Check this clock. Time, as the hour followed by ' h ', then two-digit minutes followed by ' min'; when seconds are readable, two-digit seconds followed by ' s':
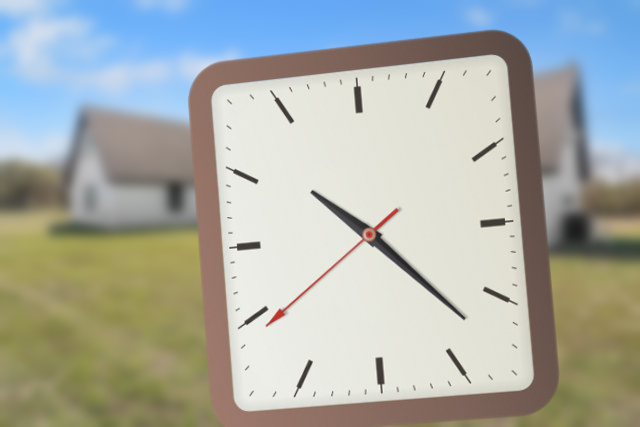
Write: 10 h 22 min 39 s
